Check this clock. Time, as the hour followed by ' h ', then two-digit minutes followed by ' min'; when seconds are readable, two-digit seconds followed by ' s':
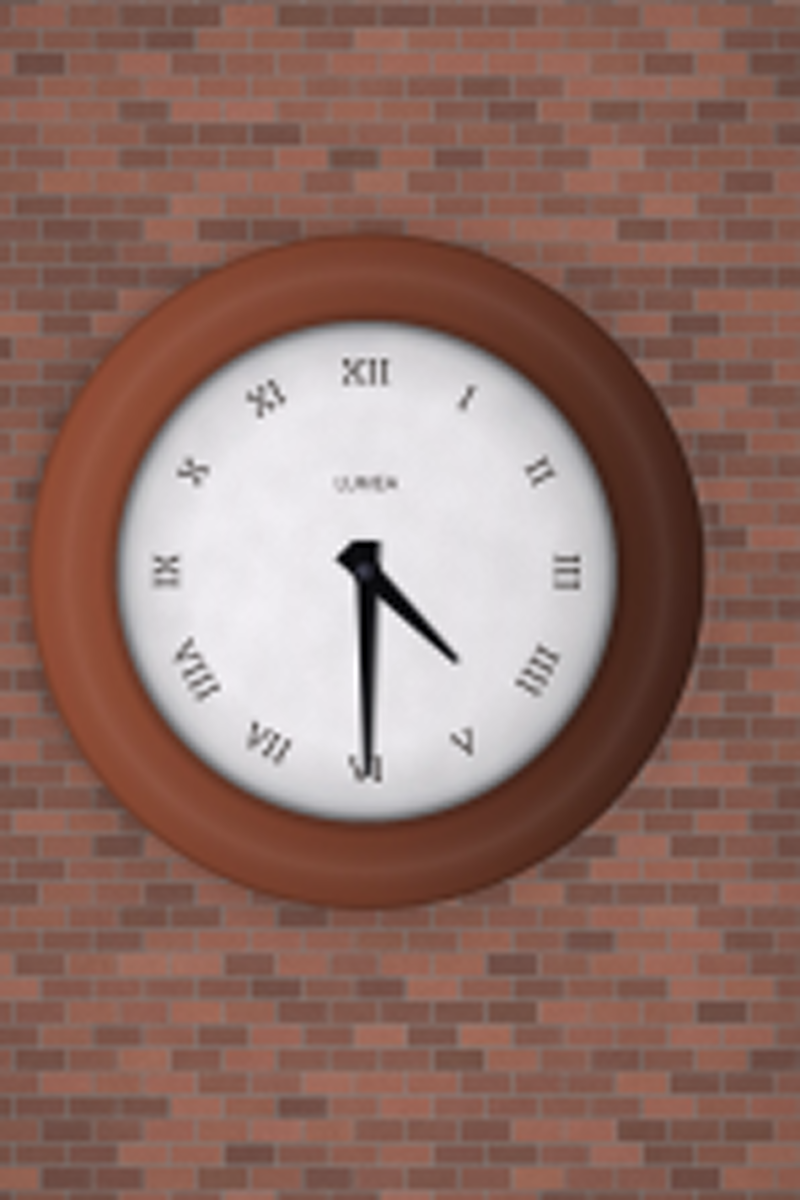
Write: 4 h 30 min
